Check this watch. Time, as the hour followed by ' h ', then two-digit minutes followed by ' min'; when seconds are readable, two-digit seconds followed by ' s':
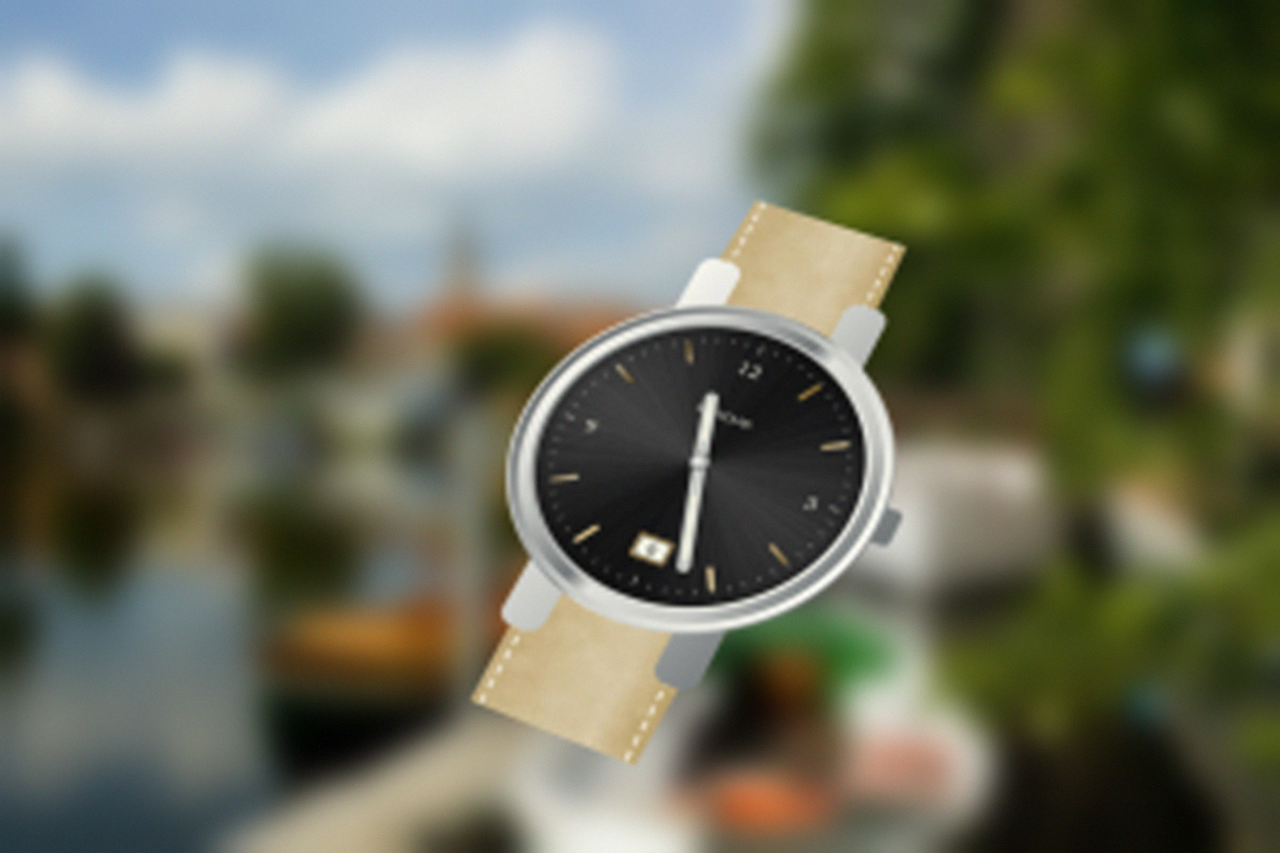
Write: 11 h 27 min
